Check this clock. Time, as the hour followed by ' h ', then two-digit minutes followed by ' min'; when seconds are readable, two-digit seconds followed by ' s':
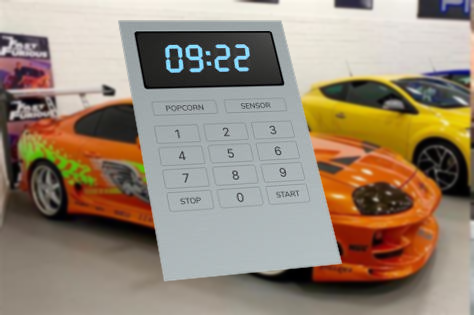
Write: 9 h 22 min
